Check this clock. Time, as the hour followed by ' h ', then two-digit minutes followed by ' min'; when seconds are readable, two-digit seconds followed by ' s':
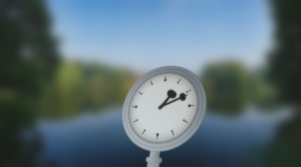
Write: 1 h 11 min
